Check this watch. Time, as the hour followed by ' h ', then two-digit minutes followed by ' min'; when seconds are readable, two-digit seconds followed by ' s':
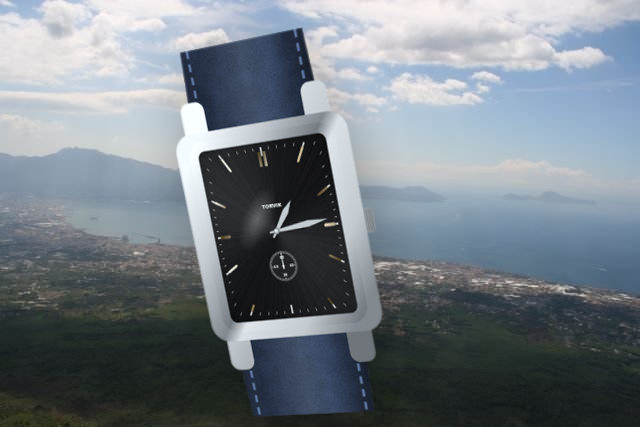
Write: 1 h 14 min
